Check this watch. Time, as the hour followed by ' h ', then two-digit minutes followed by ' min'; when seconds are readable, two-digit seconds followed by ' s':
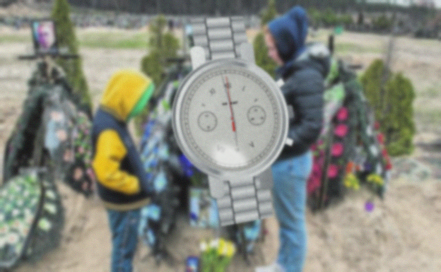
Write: 5 h 59 min
